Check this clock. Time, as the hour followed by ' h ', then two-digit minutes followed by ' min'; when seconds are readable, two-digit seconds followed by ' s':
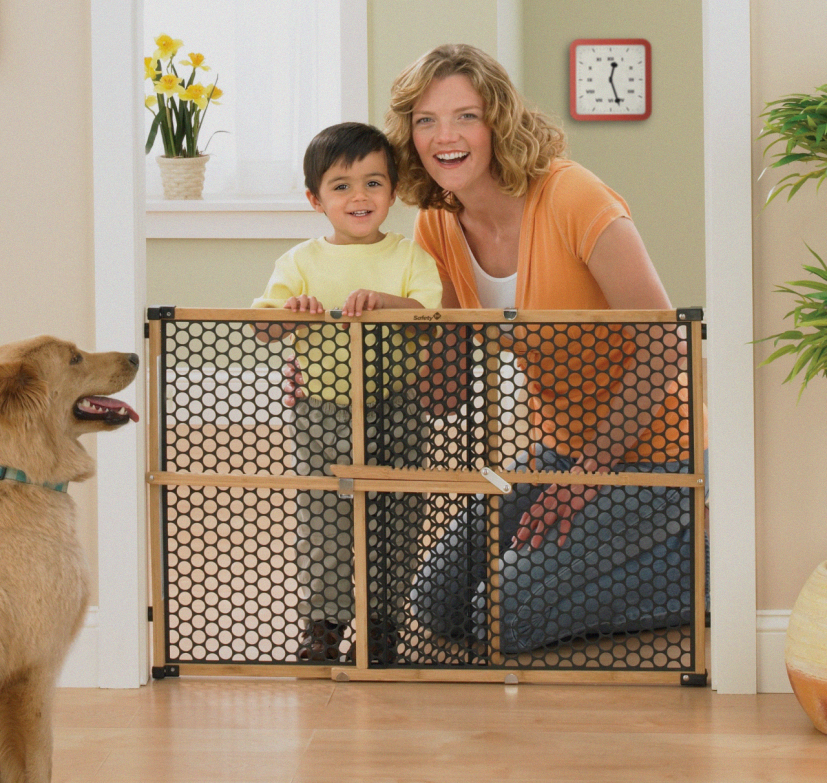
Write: 12 h 27 min
